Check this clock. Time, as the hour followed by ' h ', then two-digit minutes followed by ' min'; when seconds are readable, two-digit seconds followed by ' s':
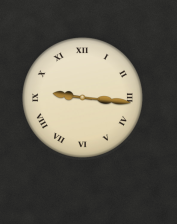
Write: 9 h 16 min
